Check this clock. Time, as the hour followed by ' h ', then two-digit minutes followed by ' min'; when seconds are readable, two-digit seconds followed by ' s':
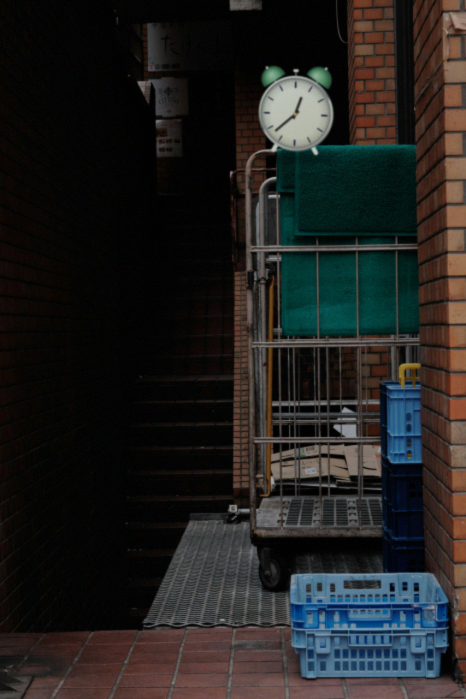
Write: 12 h 38 min
